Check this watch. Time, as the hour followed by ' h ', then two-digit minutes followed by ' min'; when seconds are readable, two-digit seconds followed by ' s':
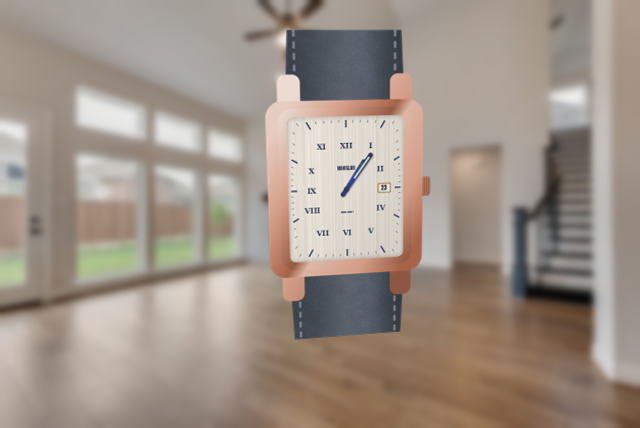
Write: 1 h 06 min
